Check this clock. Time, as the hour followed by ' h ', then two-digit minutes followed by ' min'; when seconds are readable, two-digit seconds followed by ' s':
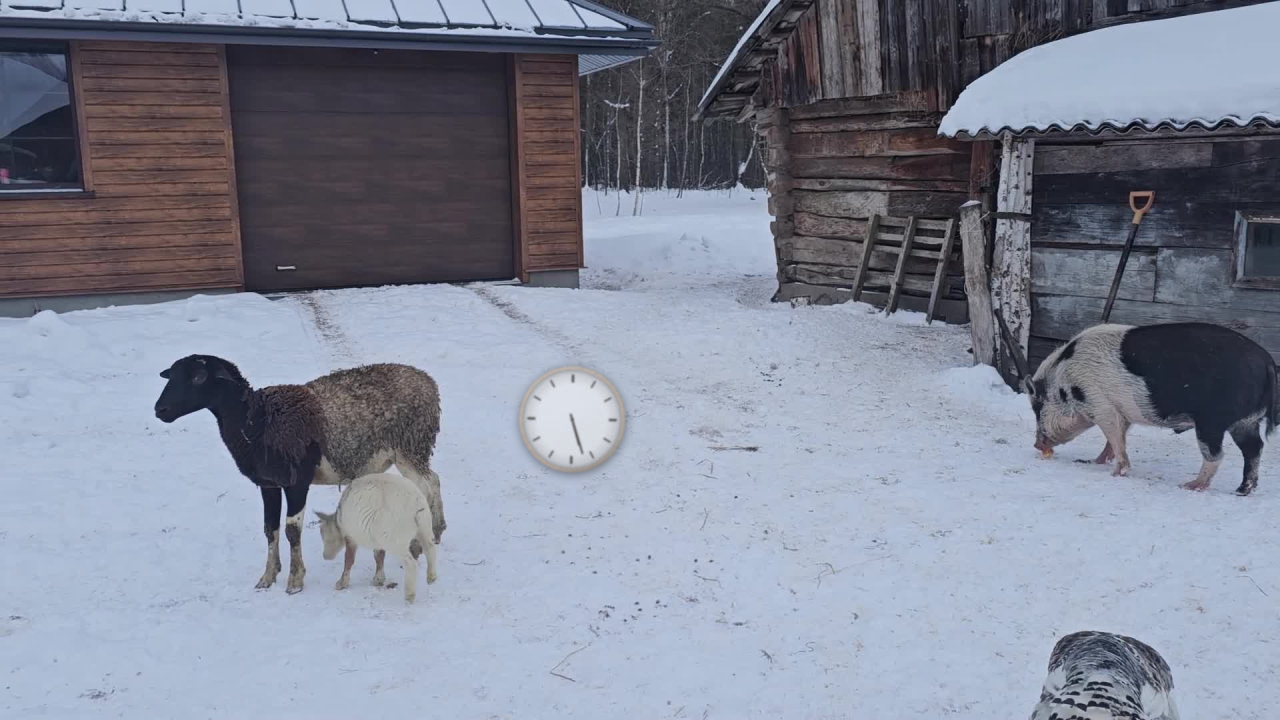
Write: 5 h 27 min
